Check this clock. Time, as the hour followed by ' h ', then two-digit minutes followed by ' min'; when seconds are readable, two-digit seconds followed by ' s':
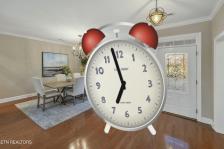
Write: 6 h 58 min
